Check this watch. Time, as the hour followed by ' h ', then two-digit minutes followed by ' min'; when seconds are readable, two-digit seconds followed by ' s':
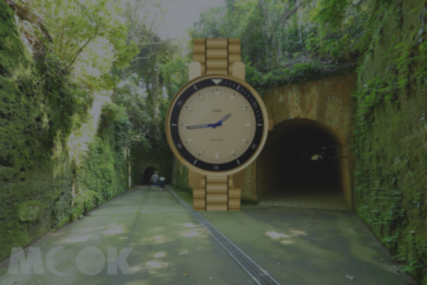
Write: 1 h 44 min
